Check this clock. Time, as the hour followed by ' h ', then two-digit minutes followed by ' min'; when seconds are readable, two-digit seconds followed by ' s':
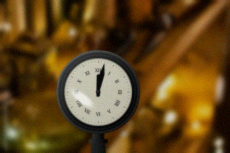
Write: 12 h 02 min
